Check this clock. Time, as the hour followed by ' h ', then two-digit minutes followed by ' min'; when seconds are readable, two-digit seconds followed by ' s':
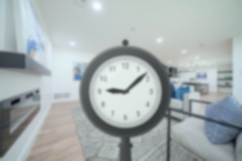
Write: 9 h 08 min
